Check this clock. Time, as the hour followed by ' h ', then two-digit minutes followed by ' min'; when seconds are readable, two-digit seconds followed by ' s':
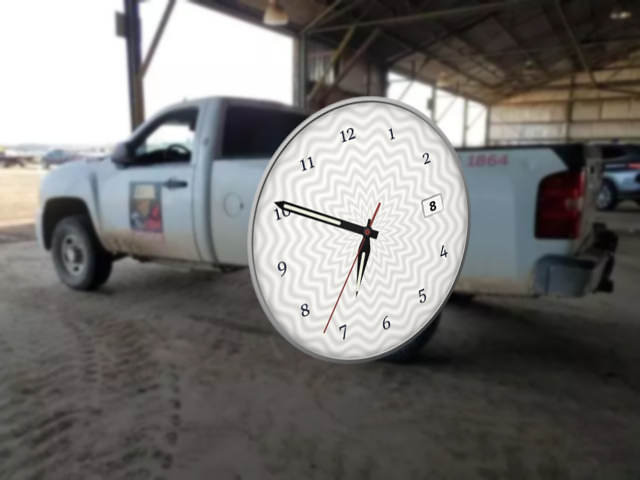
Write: 6 h 50 min 37 s
